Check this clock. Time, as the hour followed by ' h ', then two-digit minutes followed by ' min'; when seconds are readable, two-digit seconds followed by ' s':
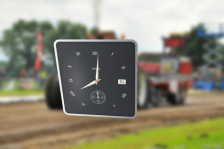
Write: 8 h 01 min
